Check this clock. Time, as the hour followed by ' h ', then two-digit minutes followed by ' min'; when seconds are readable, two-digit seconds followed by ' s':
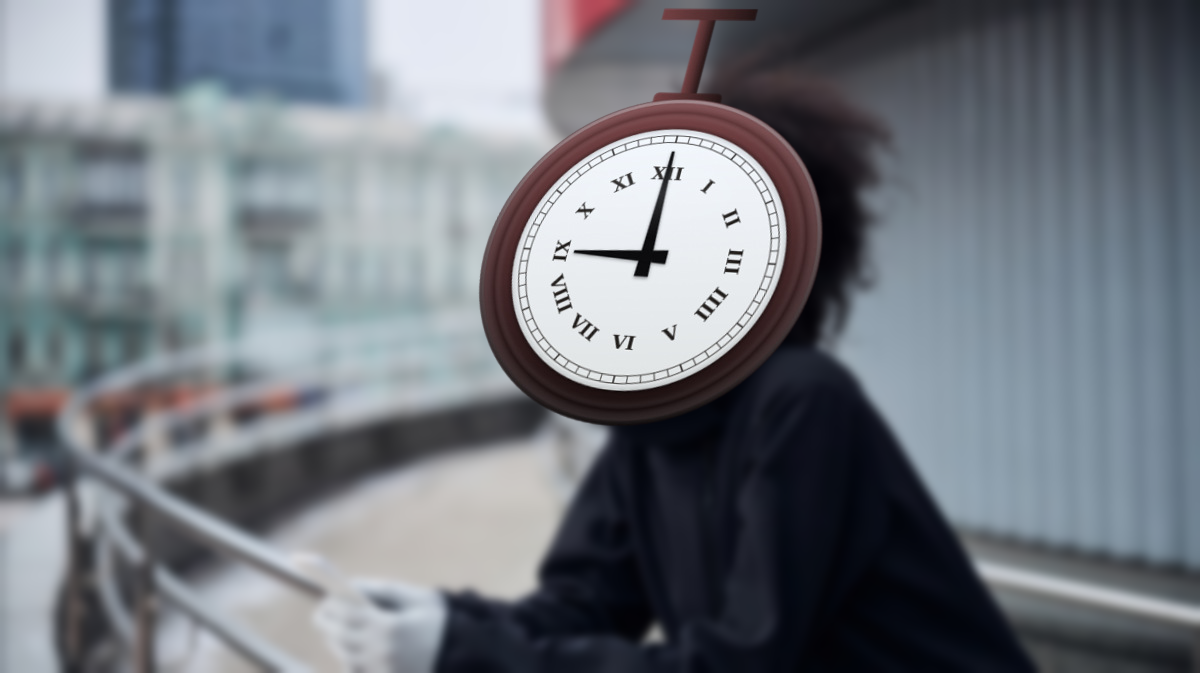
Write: 9 h 00 min
